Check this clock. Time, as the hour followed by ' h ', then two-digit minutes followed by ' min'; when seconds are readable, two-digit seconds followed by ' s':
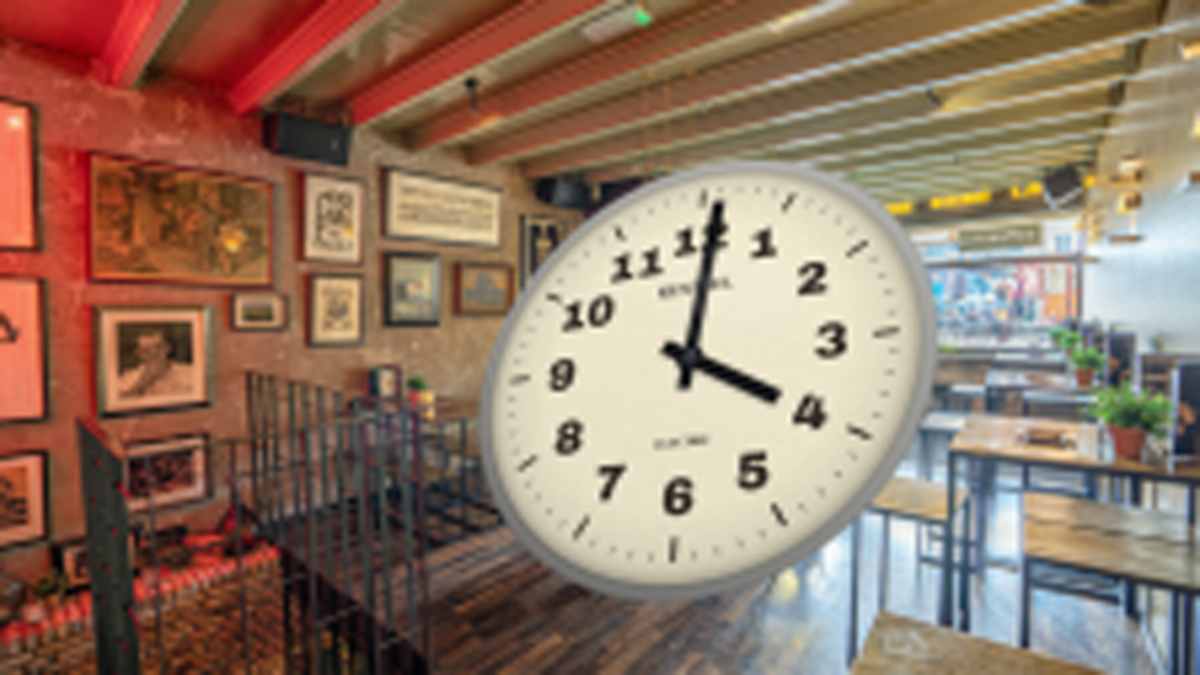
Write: 4 h 01 min
